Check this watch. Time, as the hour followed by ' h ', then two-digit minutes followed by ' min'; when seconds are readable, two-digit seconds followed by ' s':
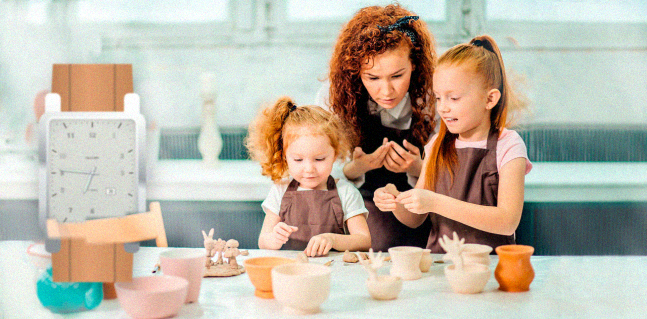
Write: 6 h 46 min
